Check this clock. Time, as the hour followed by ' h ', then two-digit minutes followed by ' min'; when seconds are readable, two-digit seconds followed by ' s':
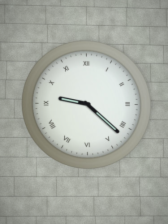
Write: 9 h 22 min
